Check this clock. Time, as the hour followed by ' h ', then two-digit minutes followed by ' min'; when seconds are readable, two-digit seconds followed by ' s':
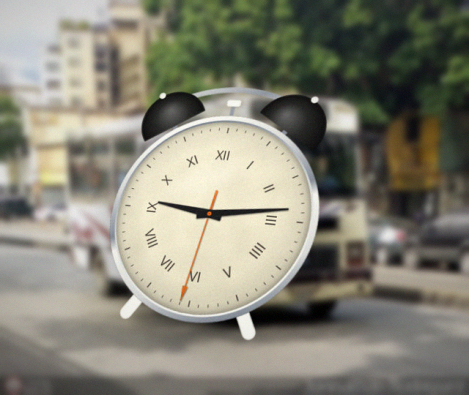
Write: 9 h 13 min 31 s
